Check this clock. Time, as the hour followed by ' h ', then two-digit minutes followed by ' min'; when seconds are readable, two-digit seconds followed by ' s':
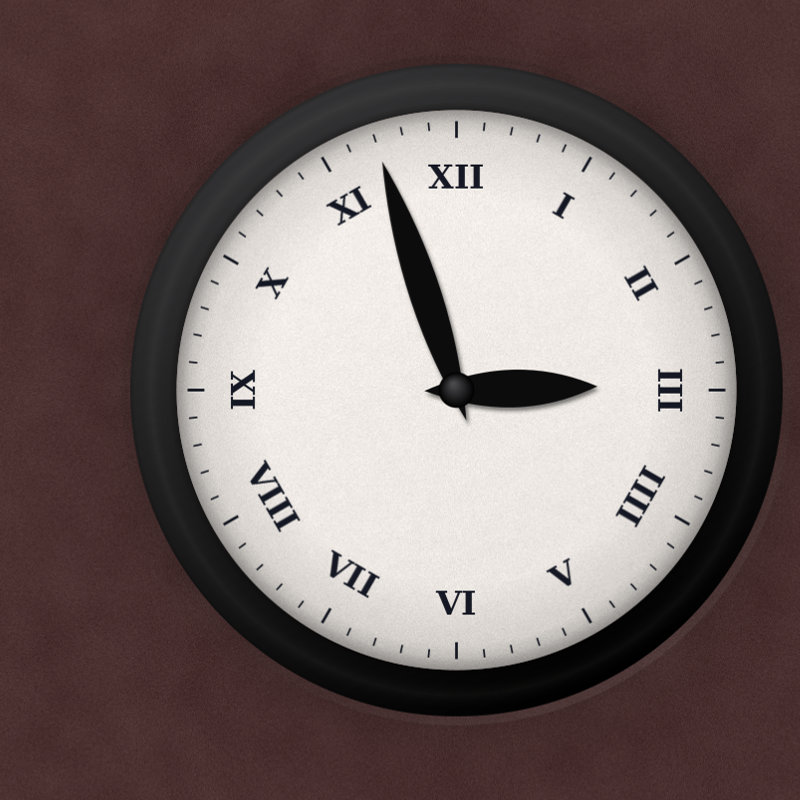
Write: 2 h 57 min
